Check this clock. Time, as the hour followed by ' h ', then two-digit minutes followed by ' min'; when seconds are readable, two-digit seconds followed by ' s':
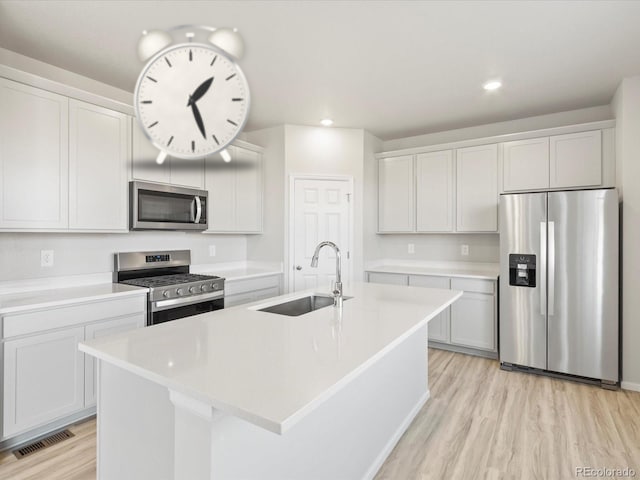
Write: 1 h 27 min
